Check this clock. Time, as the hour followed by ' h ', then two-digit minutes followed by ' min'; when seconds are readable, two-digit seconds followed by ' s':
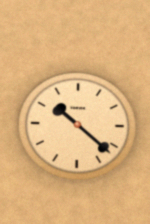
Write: 10 h 22 min
